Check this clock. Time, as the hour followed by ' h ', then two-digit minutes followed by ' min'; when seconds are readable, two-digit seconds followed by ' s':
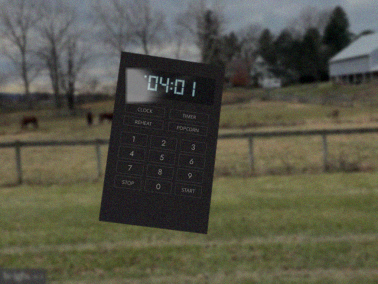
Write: 4 h 01 min
